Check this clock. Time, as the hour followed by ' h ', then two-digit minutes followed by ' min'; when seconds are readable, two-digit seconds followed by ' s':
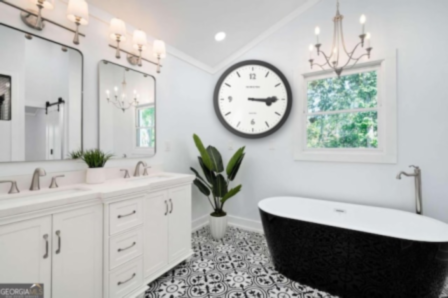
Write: 3 h 15 min
